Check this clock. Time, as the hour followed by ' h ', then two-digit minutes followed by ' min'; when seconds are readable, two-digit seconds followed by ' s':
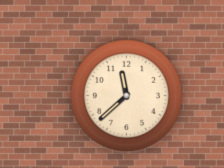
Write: 11 h 38 min
